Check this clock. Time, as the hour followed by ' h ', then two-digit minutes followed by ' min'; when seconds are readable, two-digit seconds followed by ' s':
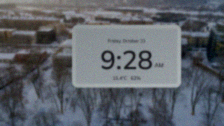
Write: 9 h 28 min
